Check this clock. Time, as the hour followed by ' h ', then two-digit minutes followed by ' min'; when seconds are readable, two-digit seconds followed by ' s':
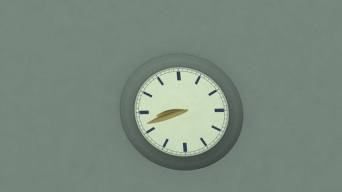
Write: 8 h 42 min
